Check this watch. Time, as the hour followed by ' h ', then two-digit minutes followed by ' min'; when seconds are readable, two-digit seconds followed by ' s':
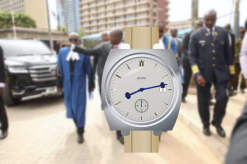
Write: 8 h 13 min
